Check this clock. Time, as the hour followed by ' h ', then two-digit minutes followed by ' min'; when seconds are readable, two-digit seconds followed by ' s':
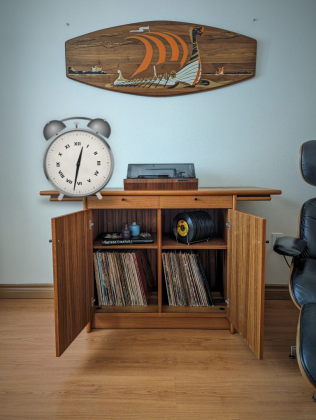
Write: 12 h 32 min
